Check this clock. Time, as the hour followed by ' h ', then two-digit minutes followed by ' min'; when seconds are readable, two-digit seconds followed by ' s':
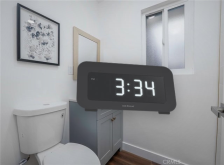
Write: 3 h 34 min
